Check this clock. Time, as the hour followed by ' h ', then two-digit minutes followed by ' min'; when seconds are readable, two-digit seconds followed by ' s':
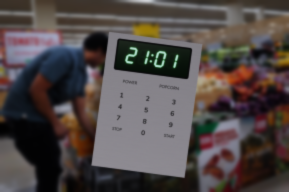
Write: 21 h 01 min
